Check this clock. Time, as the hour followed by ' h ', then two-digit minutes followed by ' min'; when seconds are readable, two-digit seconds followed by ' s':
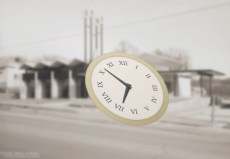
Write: 6 h 52 min
